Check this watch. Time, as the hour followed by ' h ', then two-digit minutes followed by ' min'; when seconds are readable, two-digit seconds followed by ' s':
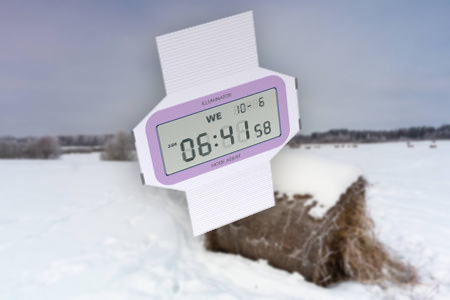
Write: 6 h 41 min 58 s
